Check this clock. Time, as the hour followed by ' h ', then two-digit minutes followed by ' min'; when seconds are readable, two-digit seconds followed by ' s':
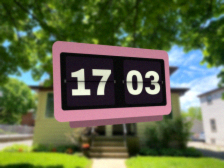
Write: 17 h 03 min
